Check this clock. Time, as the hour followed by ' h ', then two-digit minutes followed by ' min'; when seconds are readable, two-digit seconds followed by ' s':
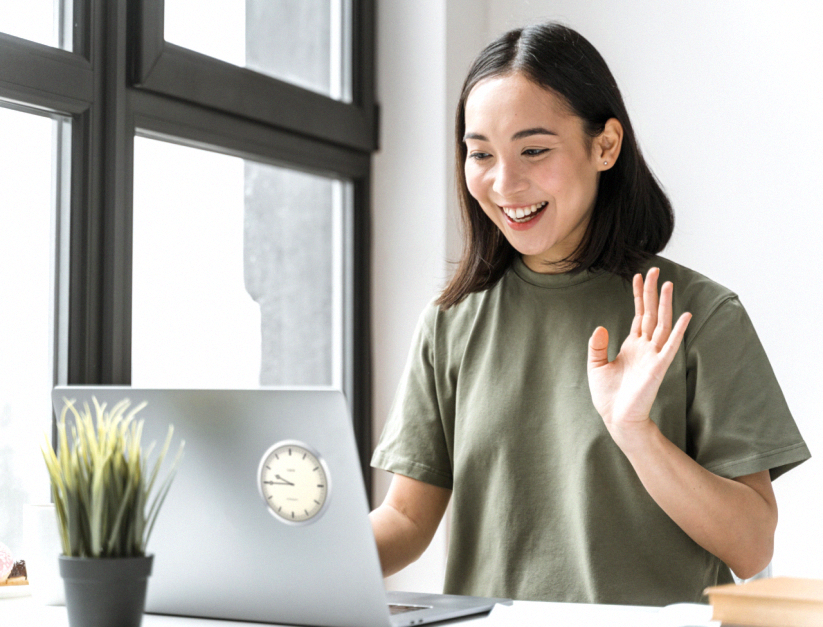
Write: 9 h 45 min
